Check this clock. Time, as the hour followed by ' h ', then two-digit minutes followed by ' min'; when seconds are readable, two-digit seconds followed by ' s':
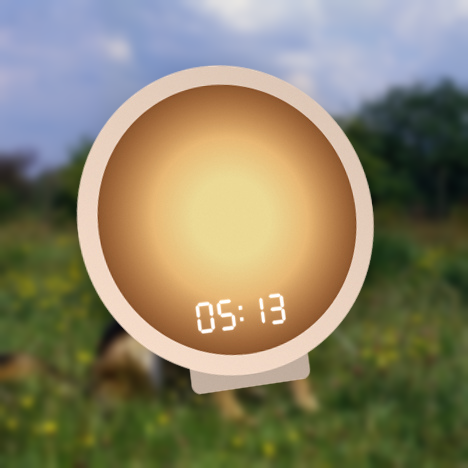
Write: 5 h 13 min
